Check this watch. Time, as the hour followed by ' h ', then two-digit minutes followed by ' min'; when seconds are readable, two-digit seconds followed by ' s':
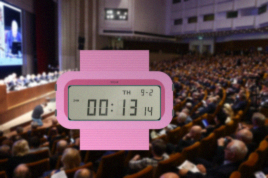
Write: 0 h 13 min
